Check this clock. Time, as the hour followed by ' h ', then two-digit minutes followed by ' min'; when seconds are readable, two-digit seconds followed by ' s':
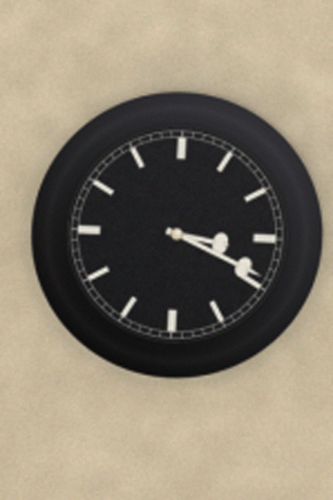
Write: 3 h 19 min
